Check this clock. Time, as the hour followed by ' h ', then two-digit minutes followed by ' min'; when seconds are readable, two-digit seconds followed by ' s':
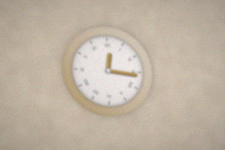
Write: 12 h 16 min
